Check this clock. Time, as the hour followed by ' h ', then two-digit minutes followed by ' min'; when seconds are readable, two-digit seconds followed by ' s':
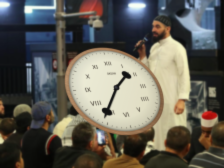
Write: 1 h 36 min
